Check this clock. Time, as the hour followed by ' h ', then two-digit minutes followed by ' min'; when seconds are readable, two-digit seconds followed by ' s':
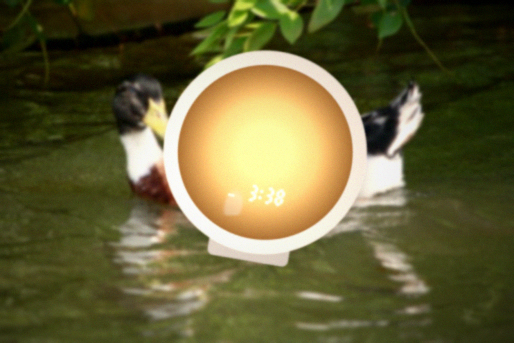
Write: 3 h 38 min
